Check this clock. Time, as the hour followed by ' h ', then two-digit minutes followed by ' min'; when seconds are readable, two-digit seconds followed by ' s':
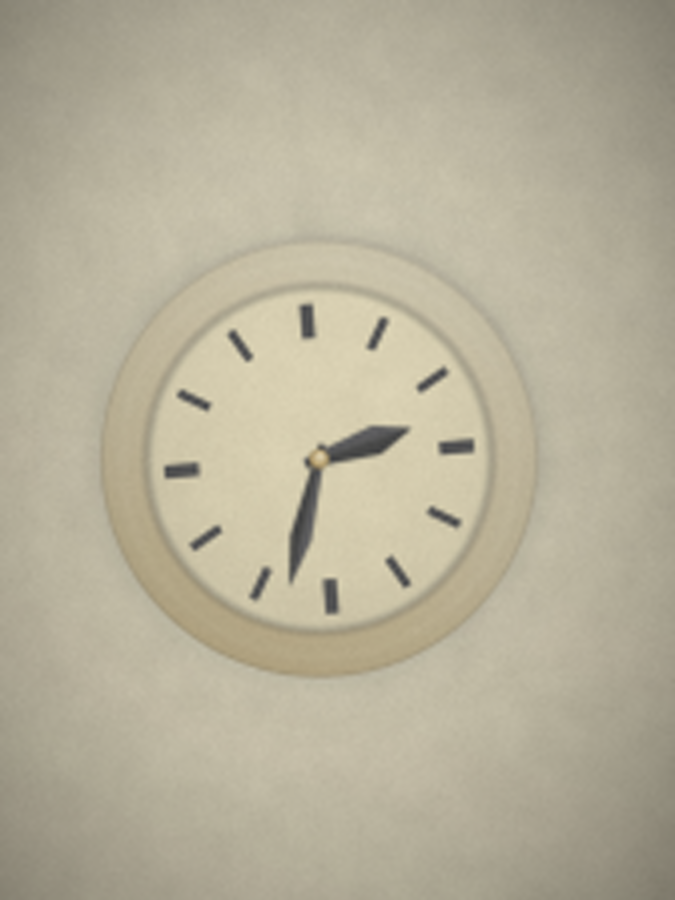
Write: 2 h 33 min
